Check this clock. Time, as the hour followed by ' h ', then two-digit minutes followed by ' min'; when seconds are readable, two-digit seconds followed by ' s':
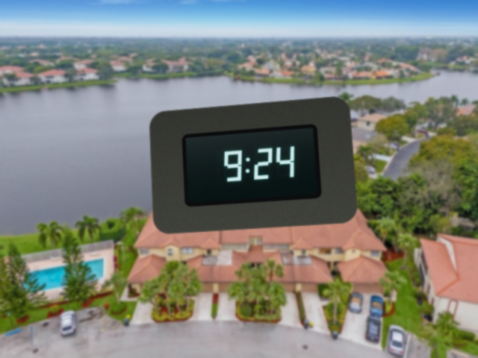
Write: 9 h 24 min
